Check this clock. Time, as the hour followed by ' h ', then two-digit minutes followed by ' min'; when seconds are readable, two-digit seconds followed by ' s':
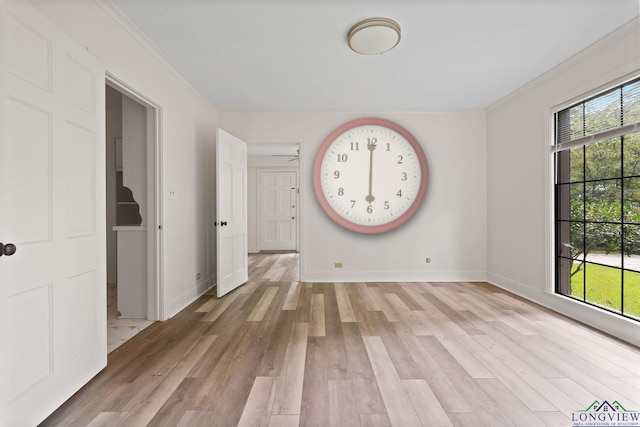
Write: 6 h 00 min
